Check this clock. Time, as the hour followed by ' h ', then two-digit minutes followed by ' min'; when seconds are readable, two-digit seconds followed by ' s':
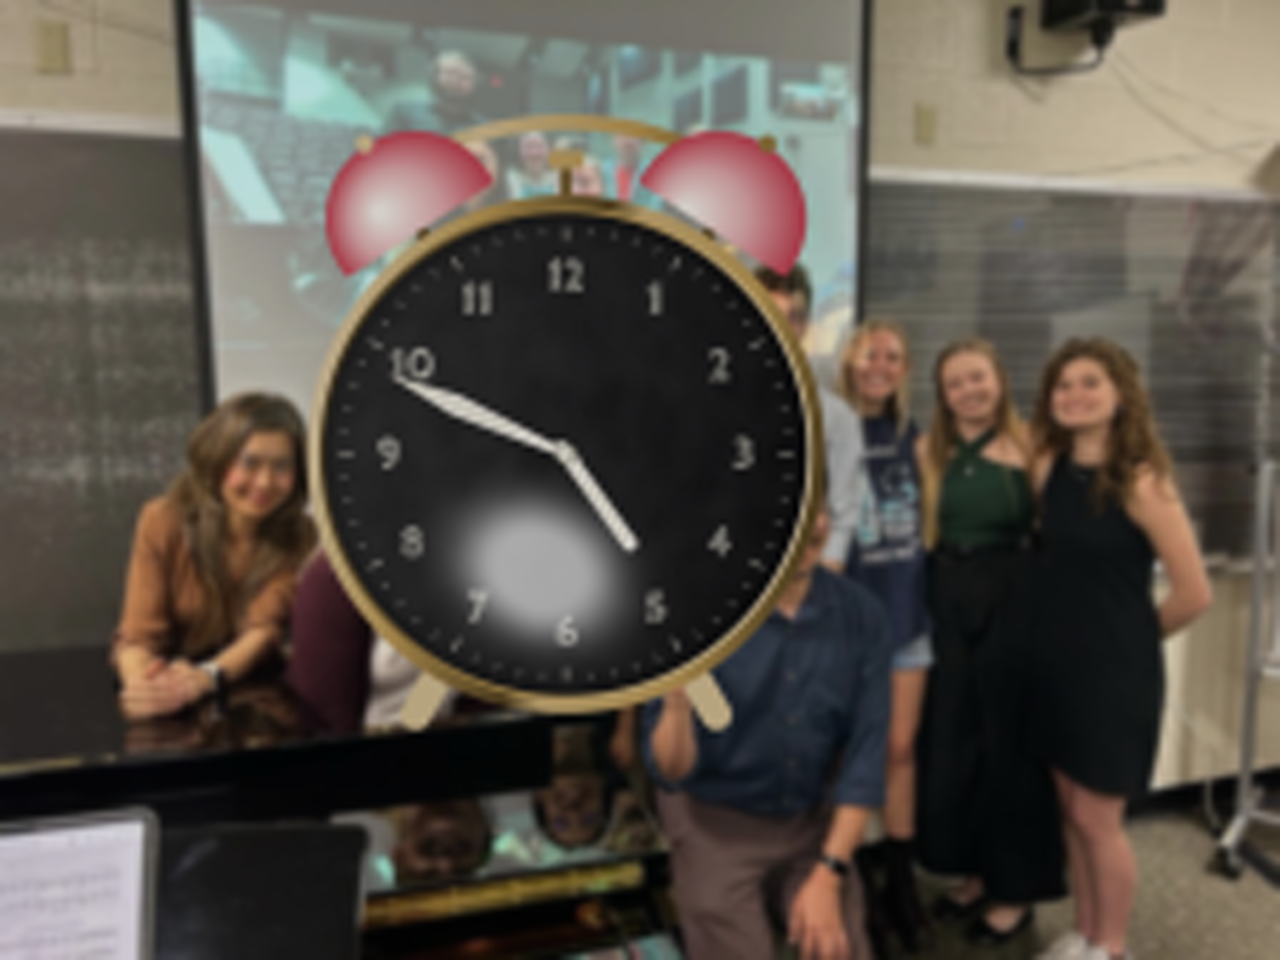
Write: 4 h 49 min
